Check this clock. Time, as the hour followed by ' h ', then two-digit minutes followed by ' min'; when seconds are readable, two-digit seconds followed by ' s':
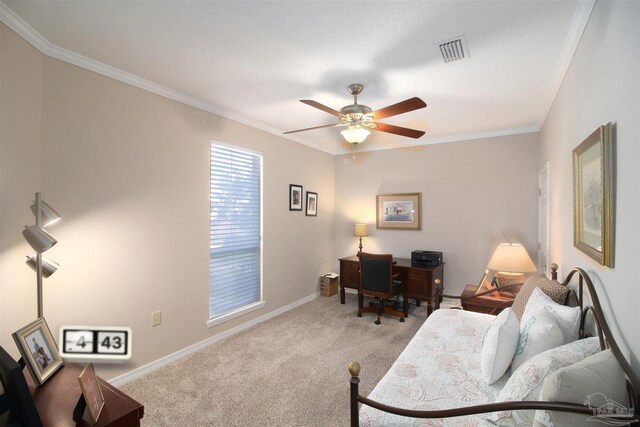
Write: 4 h 43 min
